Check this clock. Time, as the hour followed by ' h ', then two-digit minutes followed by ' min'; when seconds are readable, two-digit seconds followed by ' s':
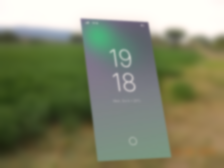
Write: 19 h 18 min
